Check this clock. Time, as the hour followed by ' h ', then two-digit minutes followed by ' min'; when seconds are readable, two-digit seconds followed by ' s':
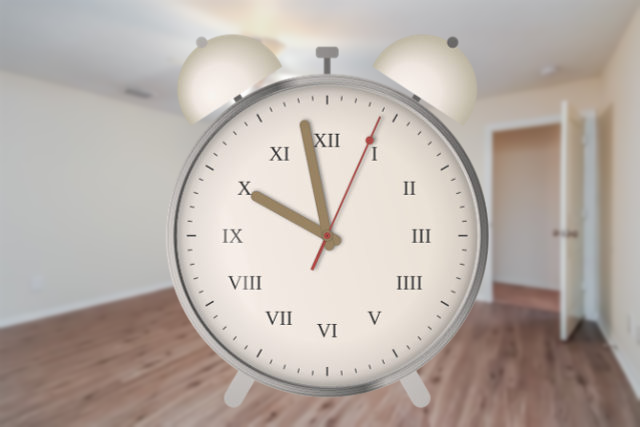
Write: 9 h 58 min 04 s
